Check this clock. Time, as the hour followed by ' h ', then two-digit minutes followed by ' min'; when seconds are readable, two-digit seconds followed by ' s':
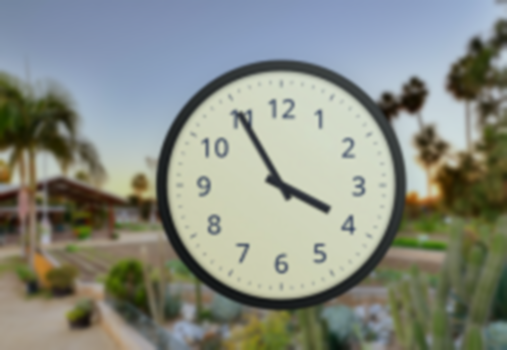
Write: 3 h 55 min
